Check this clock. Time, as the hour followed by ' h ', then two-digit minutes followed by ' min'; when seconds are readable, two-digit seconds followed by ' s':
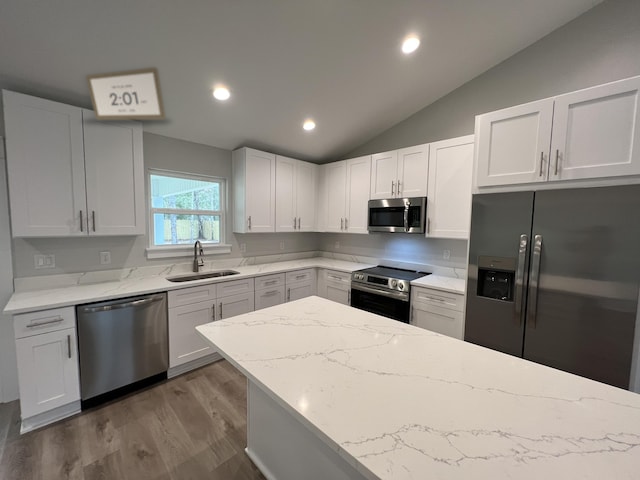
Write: 2 h 01 min
